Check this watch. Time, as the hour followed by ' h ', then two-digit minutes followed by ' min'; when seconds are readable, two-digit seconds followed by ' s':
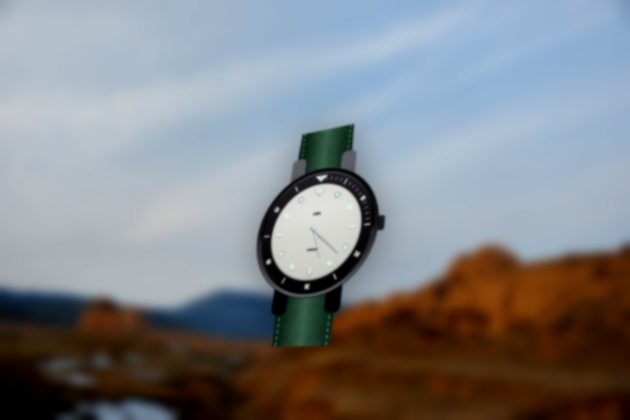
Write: 5 h 22 min
